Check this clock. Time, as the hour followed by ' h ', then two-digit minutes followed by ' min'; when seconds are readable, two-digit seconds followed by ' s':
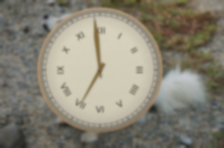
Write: 6 h 59 min
